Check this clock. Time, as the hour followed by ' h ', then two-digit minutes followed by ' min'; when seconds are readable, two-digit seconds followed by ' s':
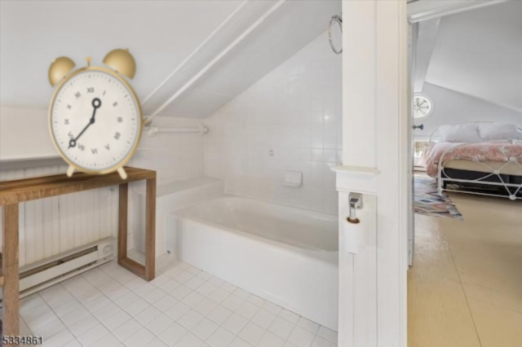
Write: 12 h 38 min
